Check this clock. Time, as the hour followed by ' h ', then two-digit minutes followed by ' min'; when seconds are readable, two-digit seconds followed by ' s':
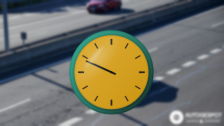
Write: 9 h 49 min
